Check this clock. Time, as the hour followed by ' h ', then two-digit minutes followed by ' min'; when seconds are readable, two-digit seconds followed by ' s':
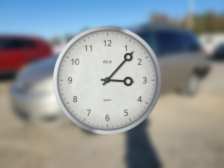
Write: 3 h 07 min
